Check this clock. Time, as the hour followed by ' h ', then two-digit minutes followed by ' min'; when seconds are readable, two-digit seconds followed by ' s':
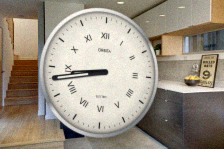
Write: 8 h 43 min
